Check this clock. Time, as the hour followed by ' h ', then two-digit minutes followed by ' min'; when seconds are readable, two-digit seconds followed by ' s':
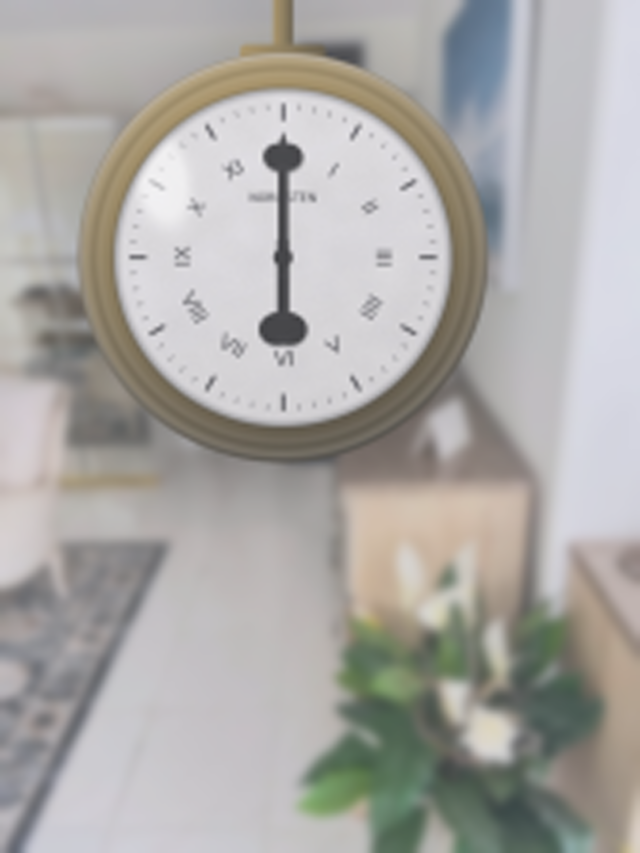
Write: 6 h 00 min
